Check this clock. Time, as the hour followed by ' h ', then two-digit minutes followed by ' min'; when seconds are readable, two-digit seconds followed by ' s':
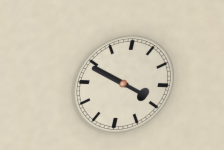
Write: 3 h 49 min
